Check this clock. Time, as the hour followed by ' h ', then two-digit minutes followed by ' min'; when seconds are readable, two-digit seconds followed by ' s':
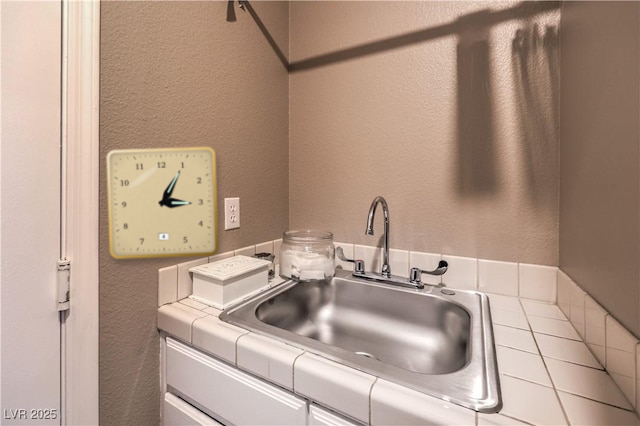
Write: 3 h 05 min
